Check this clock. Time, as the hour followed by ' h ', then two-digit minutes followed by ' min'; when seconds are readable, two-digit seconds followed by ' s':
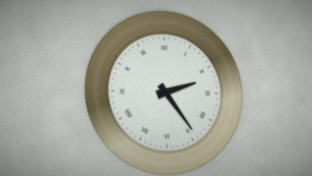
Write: 2 h 24 min
